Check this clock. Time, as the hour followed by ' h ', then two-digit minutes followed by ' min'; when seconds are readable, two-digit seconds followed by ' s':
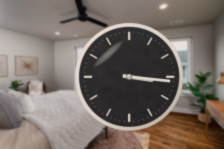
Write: 3 h 16 min
